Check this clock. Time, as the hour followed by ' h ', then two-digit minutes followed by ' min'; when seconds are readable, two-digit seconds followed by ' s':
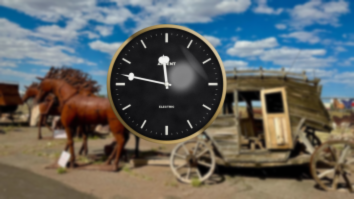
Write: 11 h 47 min
